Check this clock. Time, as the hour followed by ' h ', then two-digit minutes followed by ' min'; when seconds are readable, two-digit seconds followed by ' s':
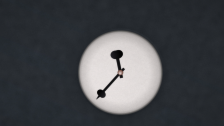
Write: 11 h 37 min
